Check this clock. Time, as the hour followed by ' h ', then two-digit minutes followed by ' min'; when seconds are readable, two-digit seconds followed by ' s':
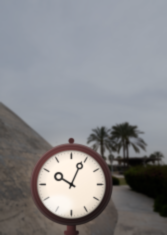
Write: 10 h 04 min
